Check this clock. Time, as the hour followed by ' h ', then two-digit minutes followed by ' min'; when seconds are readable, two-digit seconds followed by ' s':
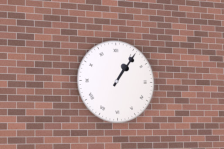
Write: 1 h 06 min
